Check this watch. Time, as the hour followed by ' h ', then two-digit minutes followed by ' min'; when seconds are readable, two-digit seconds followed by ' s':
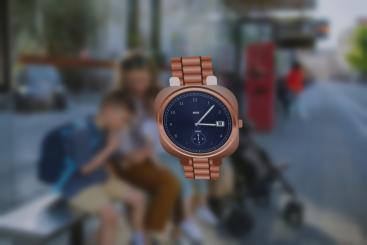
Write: 3 h 07 min
